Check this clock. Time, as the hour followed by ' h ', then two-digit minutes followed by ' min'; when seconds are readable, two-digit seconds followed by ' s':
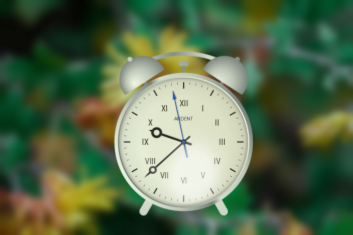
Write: 9 h 37 min 58 s
